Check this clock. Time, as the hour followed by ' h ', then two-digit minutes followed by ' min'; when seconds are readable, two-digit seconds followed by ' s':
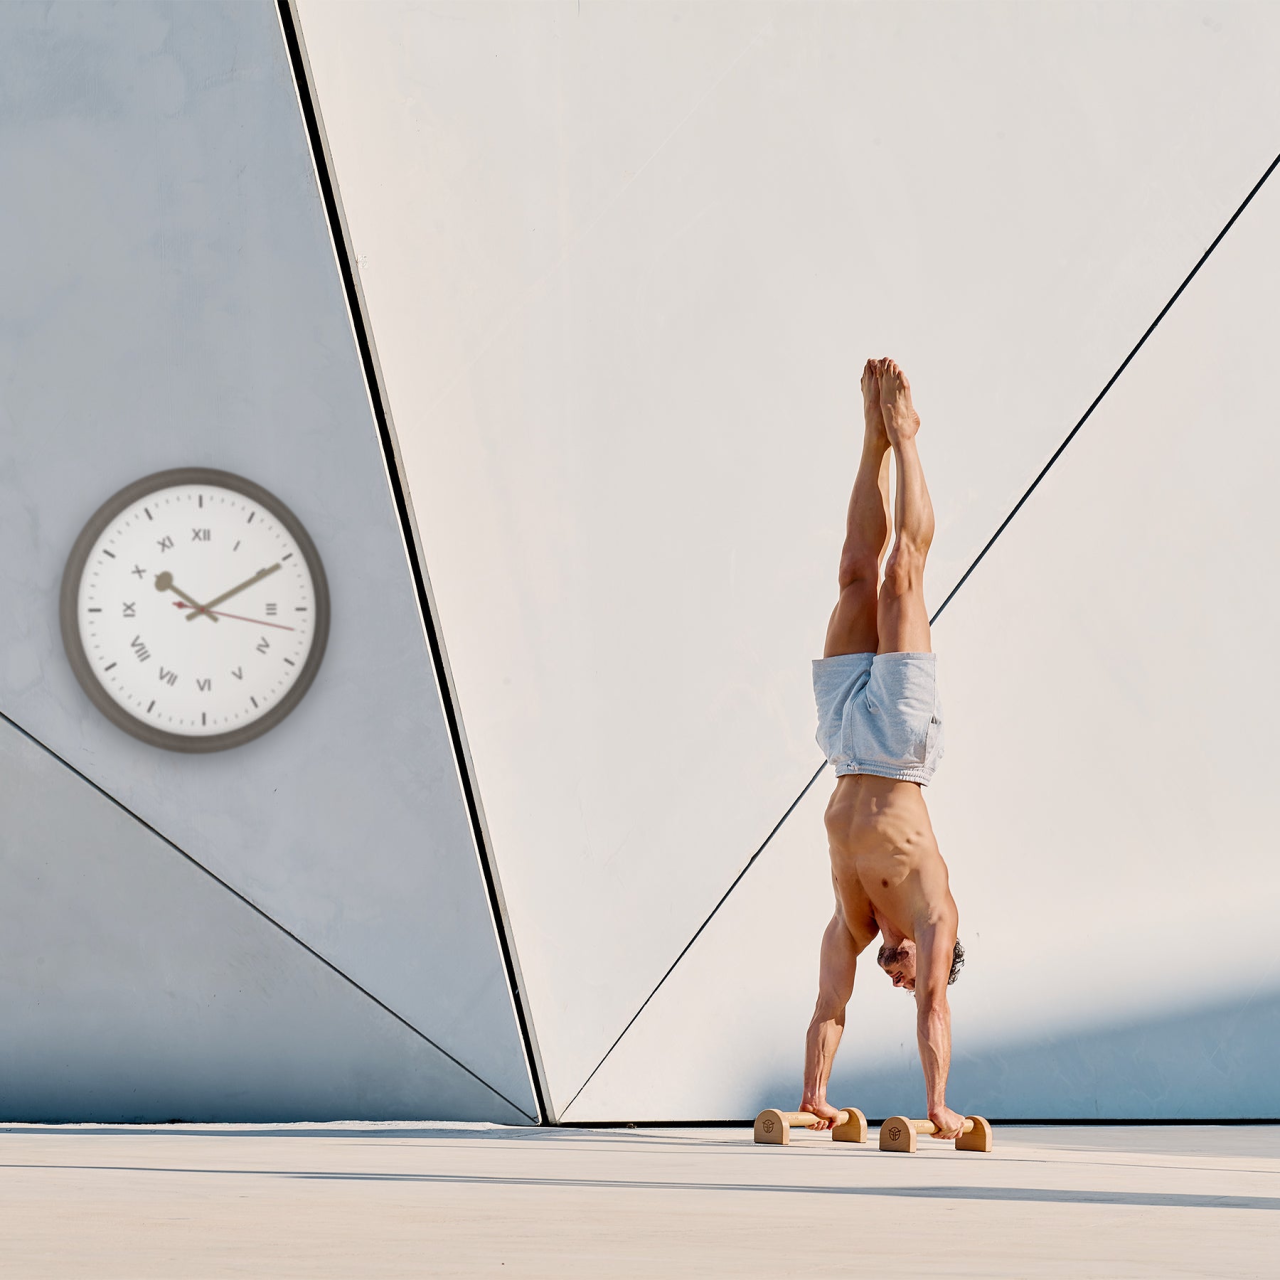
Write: 10 h 10 min 17 s
